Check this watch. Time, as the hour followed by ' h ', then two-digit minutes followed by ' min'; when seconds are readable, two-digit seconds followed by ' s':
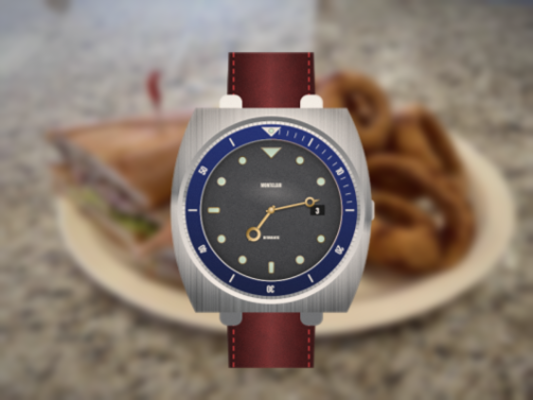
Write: 7 h 13 min
